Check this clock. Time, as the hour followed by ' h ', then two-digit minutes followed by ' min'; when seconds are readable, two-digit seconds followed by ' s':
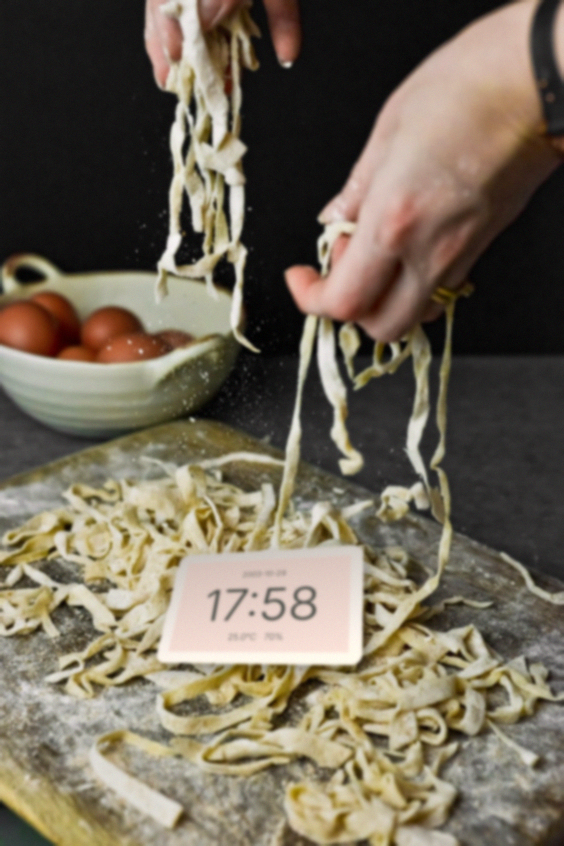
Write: 17 h 58 min
